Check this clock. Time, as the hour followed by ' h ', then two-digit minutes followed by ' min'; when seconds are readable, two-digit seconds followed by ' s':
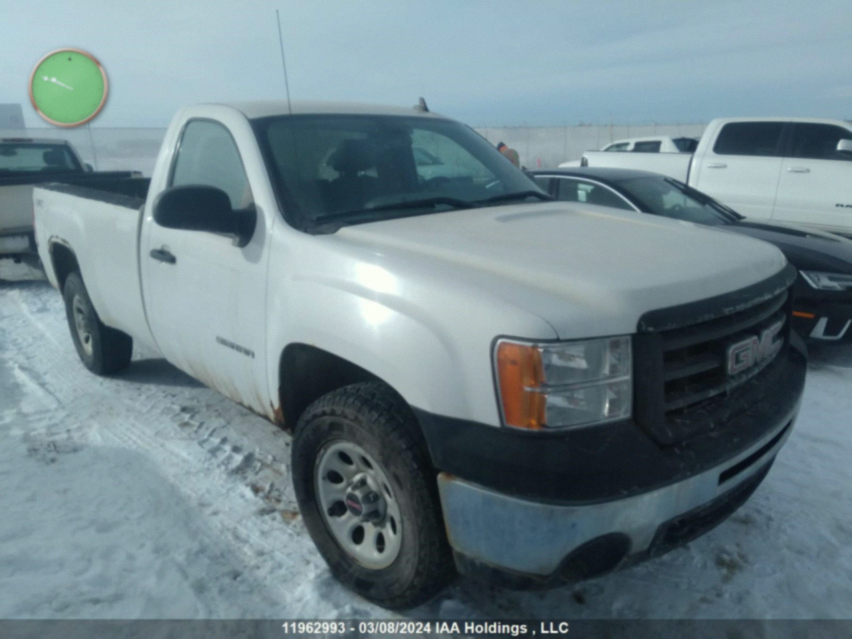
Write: 9 h 48 min
